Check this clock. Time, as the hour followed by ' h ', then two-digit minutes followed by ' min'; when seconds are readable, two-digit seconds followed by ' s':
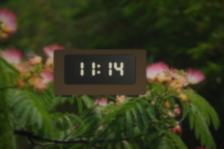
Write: 11 h 14 min
